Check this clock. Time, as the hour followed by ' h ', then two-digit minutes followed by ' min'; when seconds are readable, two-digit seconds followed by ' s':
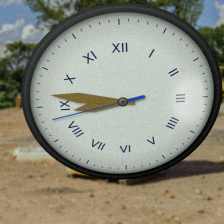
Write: 8 h 46 min 43 s
